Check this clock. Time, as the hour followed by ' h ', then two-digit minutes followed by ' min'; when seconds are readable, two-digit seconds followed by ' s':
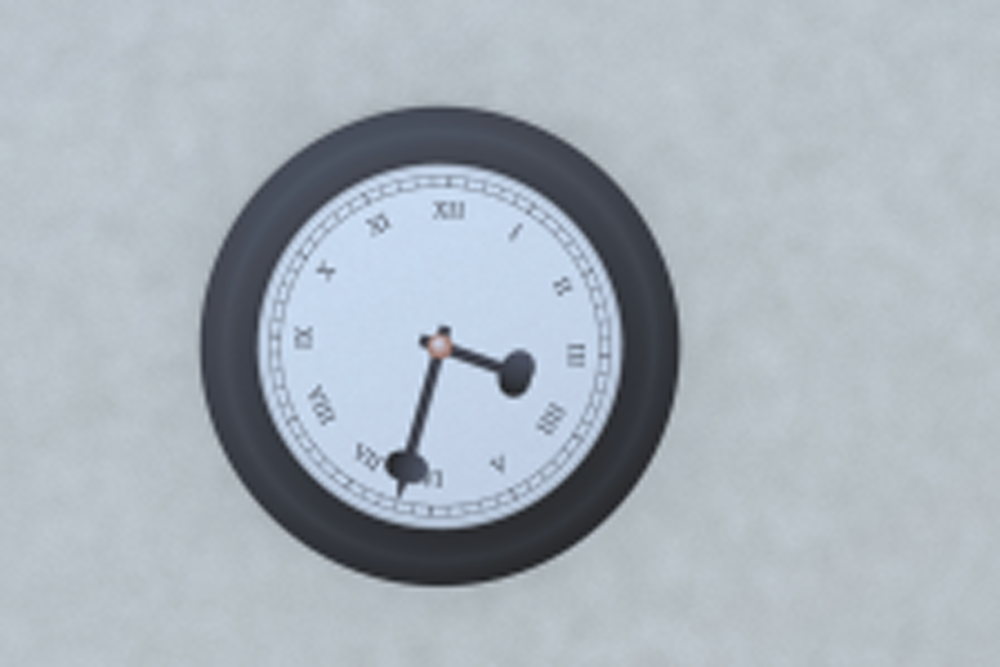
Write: 3 h 32 min
